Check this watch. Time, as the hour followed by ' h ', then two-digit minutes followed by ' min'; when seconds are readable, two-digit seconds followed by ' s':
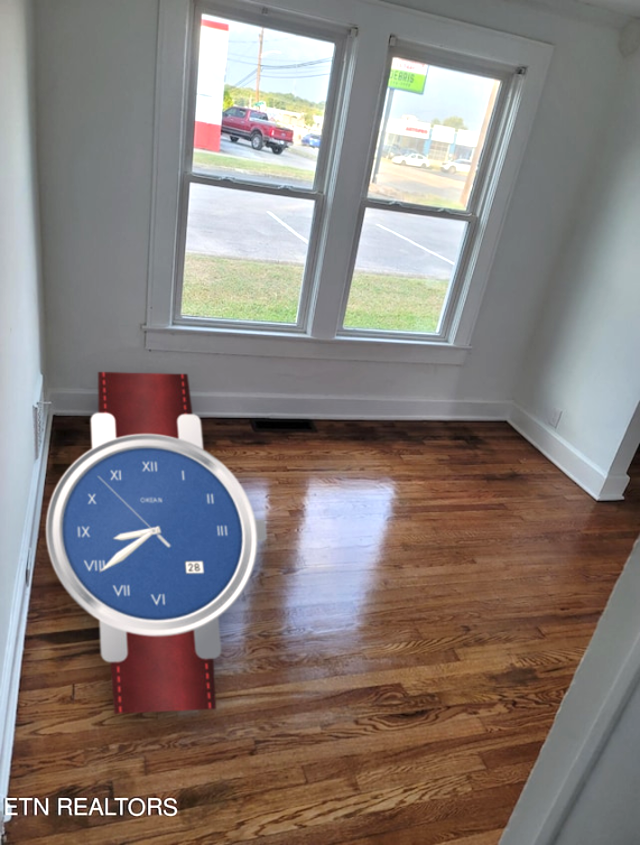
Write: 8 h 38 min 53 s
